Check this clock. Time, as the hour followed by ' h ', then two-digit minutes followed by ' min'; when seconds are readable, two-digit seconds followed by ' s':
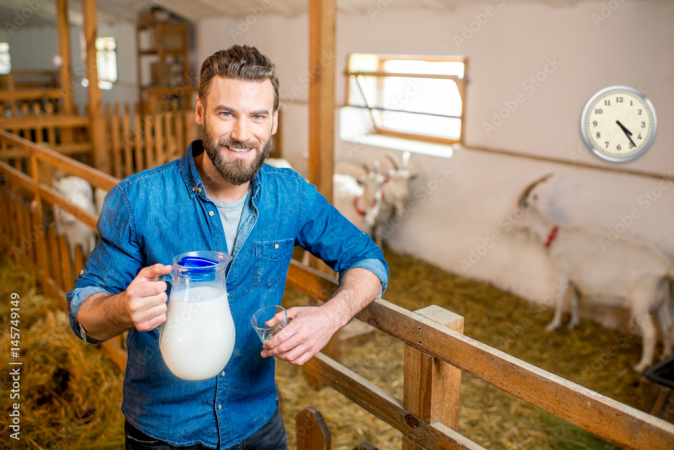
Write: 4 h 24 min
